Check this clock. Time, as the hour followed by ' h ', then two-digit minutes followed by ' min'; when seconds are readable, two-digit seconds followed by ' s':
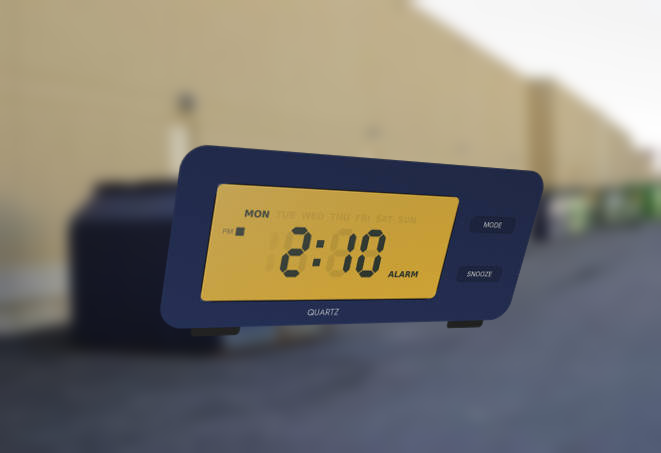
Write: 2 h 10 min
